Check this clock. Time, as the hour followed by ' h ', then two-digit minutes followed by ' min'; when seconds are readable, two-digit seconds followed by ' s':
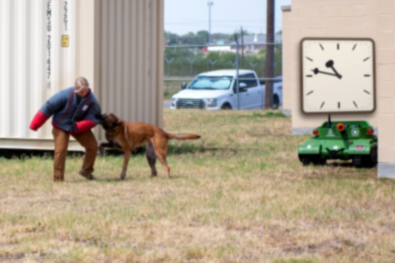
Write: 10 h 47 min
